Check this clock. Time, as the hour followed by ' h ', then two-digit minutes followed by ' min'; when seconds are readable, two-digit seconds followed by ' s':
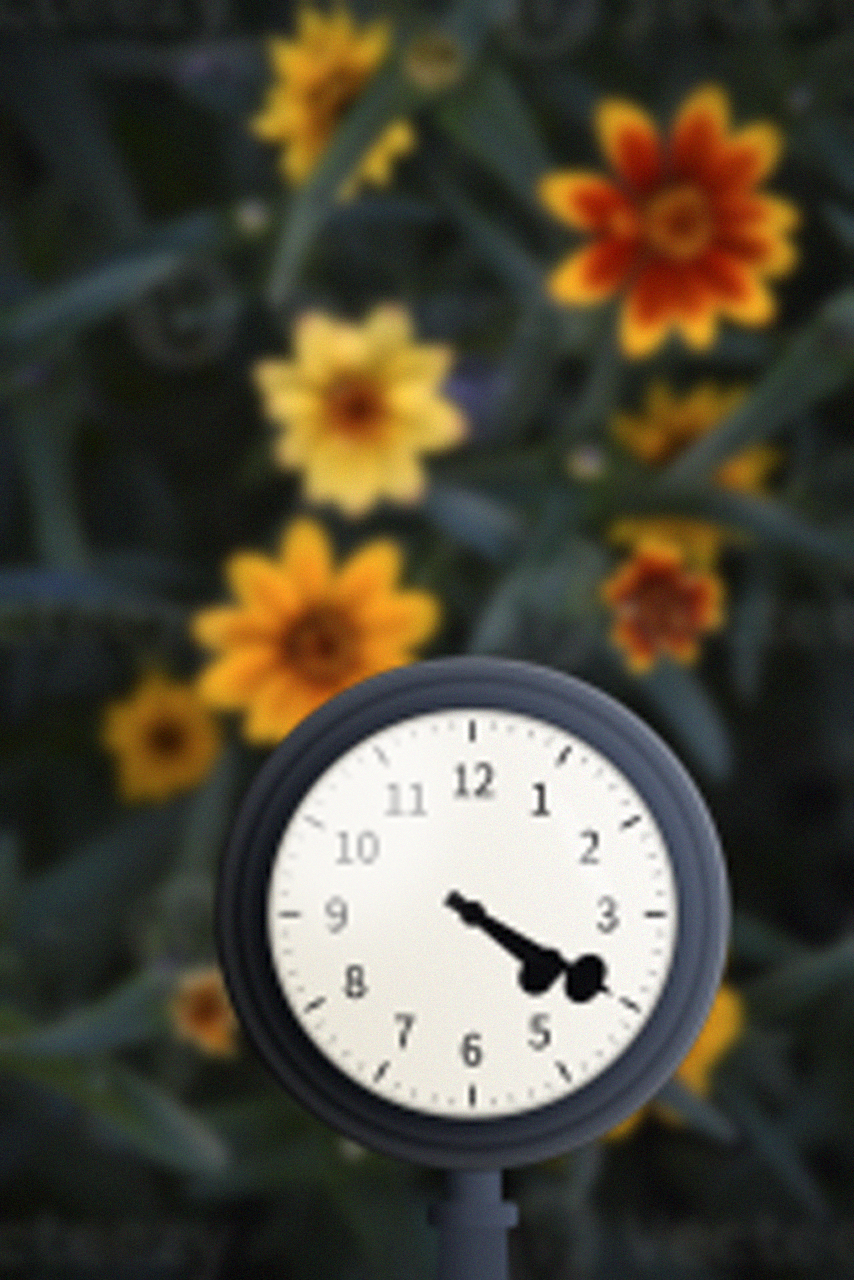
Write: 4 h 20 min
